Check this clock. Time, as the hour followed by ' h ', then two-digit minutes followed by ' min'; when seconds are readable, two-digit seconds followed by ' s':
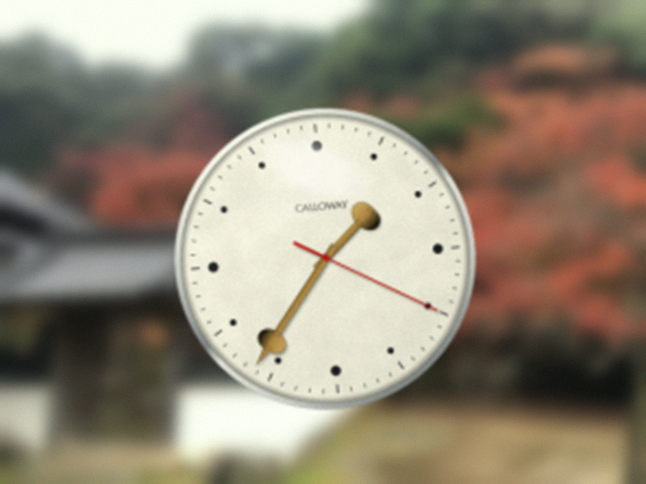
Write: 1 h 36 min 20 s
